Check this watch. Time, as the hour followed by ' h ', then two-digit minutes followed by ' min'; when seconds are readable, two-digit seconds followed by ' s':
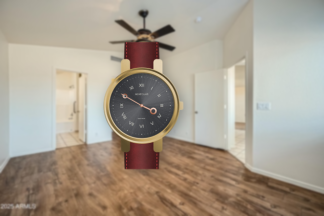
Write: 3 h 50 min
